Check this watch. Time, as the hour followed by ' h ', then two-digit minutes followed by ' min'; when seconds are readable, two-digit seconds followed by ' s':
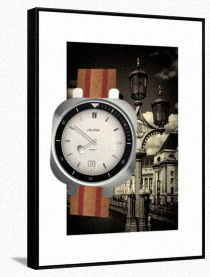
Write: 7 h 51 min
